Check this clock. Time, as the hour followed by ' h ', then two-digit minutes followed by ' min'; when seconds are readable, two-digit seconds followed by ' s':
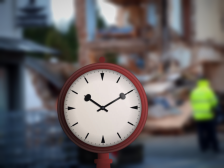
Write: 10 h 10 min
